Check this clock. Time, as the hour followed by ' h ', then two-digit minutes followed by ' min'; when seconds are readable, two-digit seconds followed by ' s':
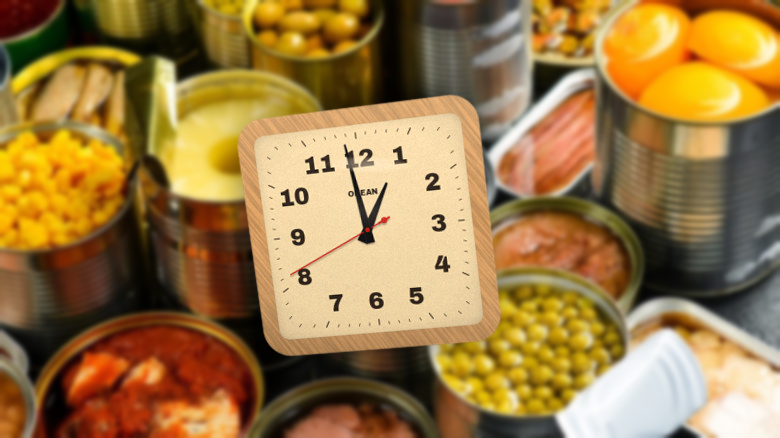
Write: 12 h 58 min 41 s
